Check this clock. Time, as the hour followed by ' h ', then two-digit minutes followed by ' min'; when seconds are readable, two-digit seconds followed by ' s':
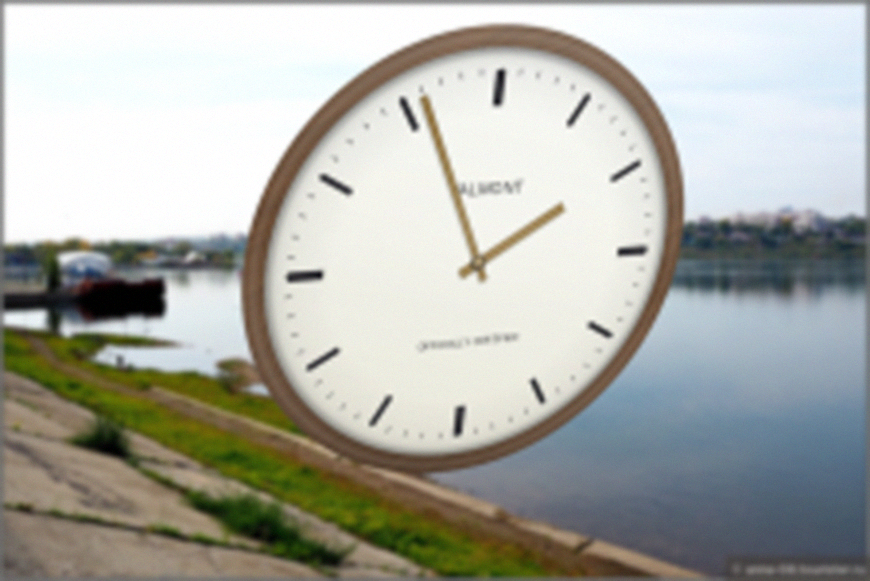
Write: 1 h 56 min
